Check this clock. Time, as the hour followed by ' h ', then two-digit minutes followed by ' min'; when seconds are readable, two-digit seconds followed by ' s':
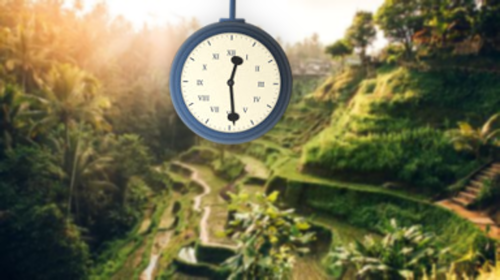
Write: 12 h 29 min
